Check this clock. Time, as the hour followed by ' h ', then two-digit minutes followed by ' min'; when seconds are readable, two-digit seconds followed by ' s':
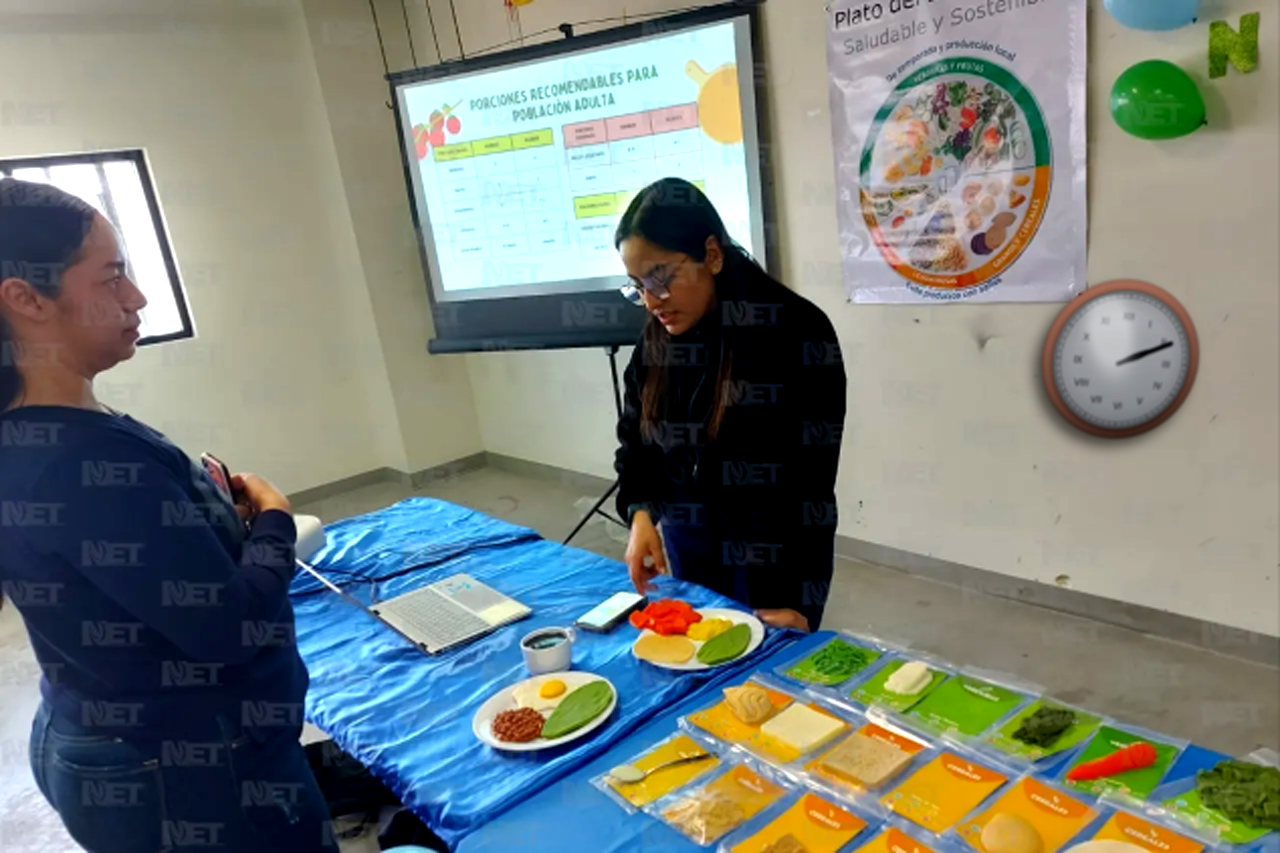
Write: 2 h 11 min
